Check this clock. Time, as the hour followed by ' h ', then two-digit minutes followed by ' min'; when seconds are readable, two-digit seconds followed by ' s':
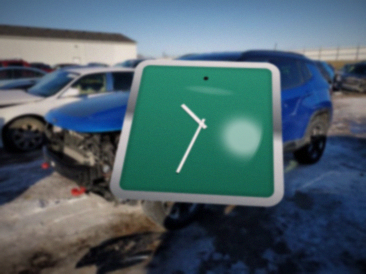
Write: 10 h 33 min
